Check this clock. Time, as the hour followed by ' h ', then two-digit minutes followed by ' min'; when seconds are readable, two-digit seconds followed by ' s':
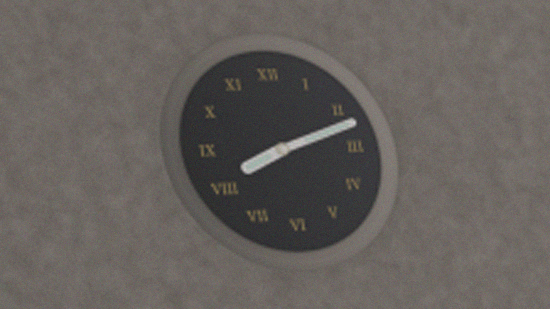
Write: 8 h 12 min
